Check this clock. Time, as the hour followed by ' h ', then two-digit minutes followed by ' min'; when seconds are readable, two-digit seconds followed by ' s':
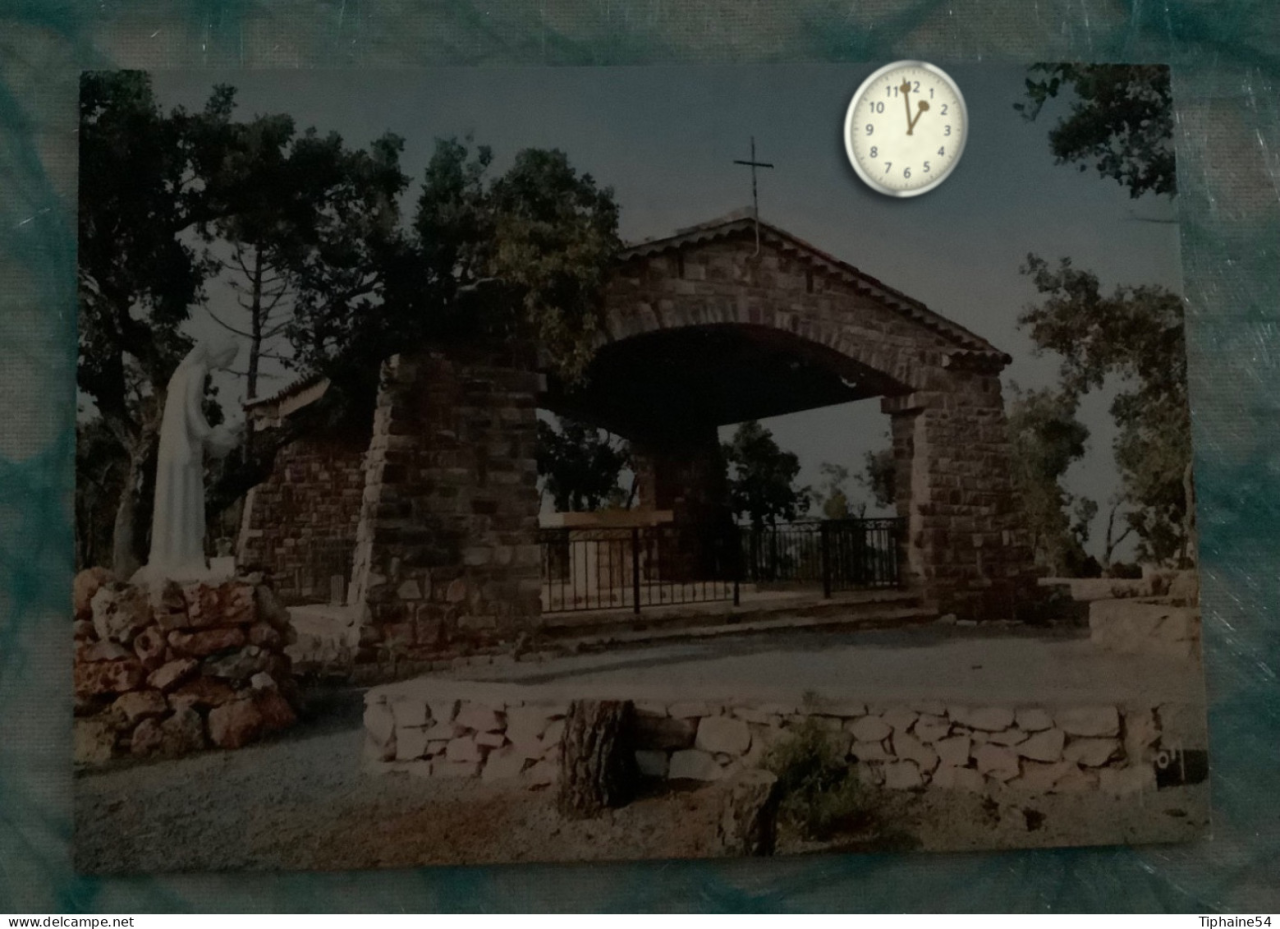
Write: 12 h 58 min
